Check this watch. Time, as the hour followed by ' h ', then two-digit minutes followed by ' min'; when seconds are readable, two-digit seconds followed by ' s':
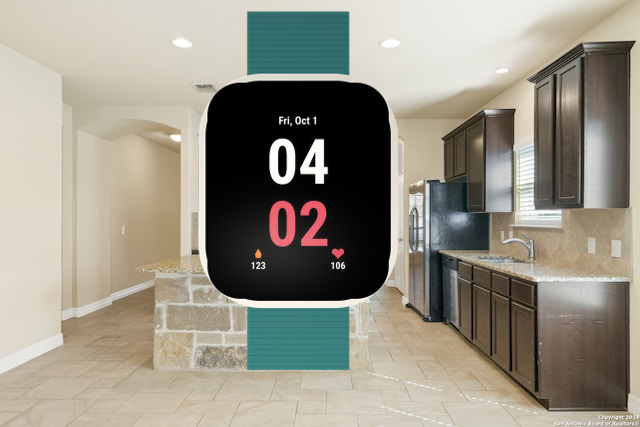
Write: 4 h 02 min
